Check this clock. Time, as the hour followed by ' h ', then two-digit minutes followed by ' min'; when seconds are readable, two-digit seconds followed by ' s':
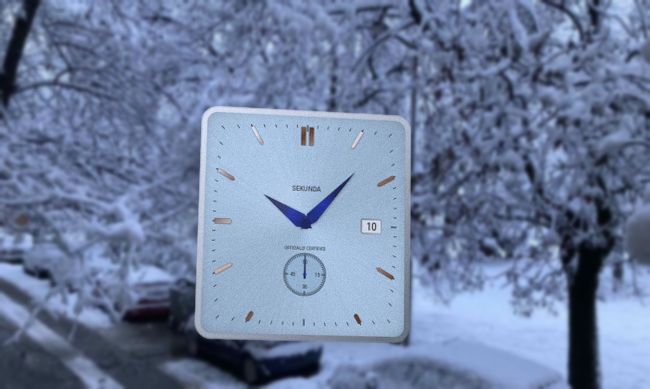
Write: 10 h 07 min
